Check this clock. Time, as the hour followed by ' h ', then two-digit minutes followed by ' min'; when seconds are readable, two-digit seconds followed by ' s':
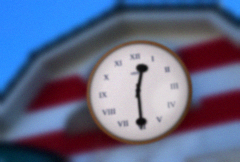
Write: 12 h 30 min
